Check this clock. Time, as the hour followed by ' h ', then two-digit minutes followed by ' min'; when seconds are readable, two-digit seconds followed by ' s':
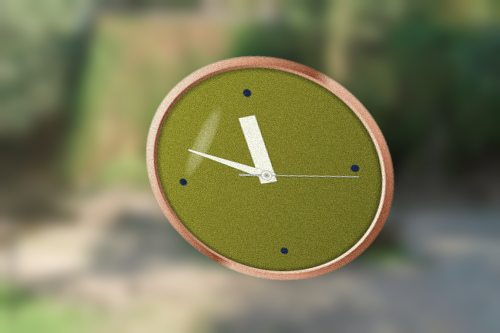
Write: 11 h 49 min 16 s
